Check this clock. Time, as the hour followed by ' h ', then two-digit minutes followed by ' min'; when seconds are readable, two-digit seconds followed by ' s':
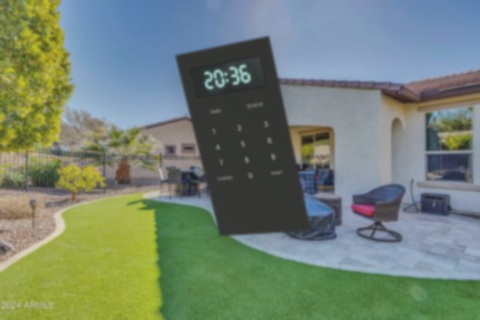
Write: 20 h 36 min
